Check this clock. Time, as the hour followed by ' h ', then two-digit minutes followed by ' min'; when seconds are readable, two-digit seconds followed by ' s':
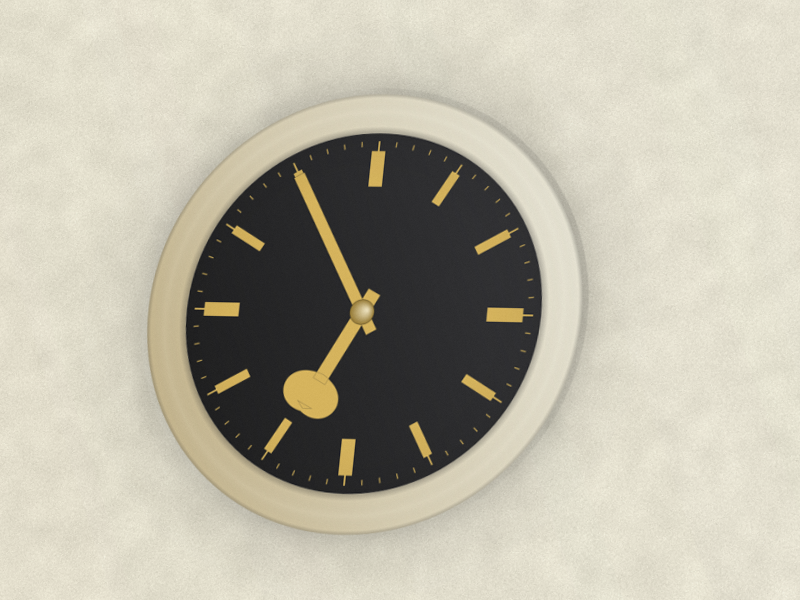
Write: 6 h 55 min
